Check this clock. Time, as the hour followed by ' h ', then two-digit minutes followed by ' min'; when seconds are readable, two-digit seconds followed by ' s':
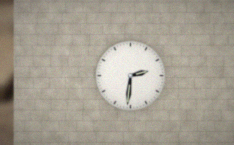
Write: 2 h 31 min
